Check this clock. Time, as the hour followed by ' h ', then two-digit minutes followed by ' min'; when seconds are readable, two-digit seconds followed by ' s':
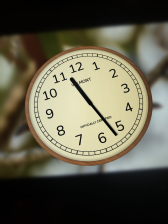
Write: 11 h 27 min
